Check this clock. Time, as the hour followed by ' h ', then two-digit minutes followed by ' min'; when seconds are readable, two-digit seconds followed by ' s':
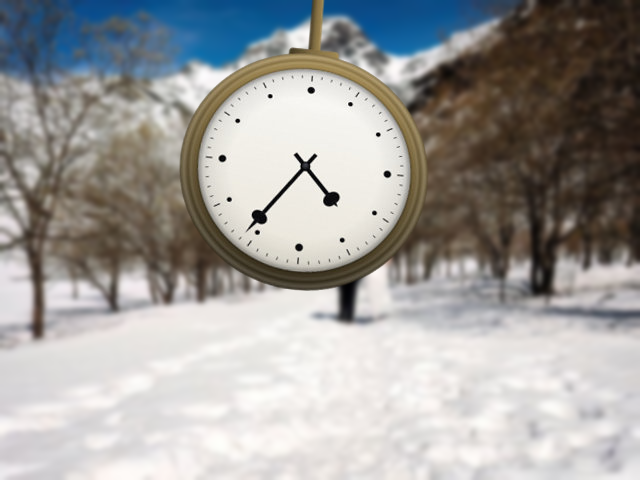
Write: 4 h 36 min
